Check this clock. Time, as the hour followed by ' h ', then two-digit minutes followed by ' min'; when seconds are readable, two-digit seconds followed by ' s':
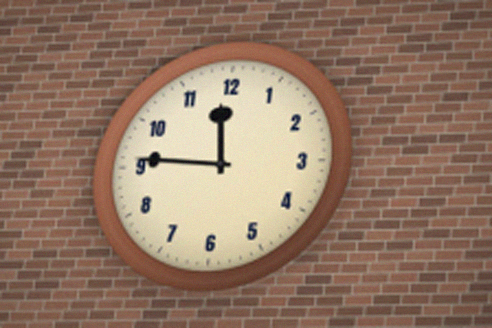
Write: 11 h 46 min
